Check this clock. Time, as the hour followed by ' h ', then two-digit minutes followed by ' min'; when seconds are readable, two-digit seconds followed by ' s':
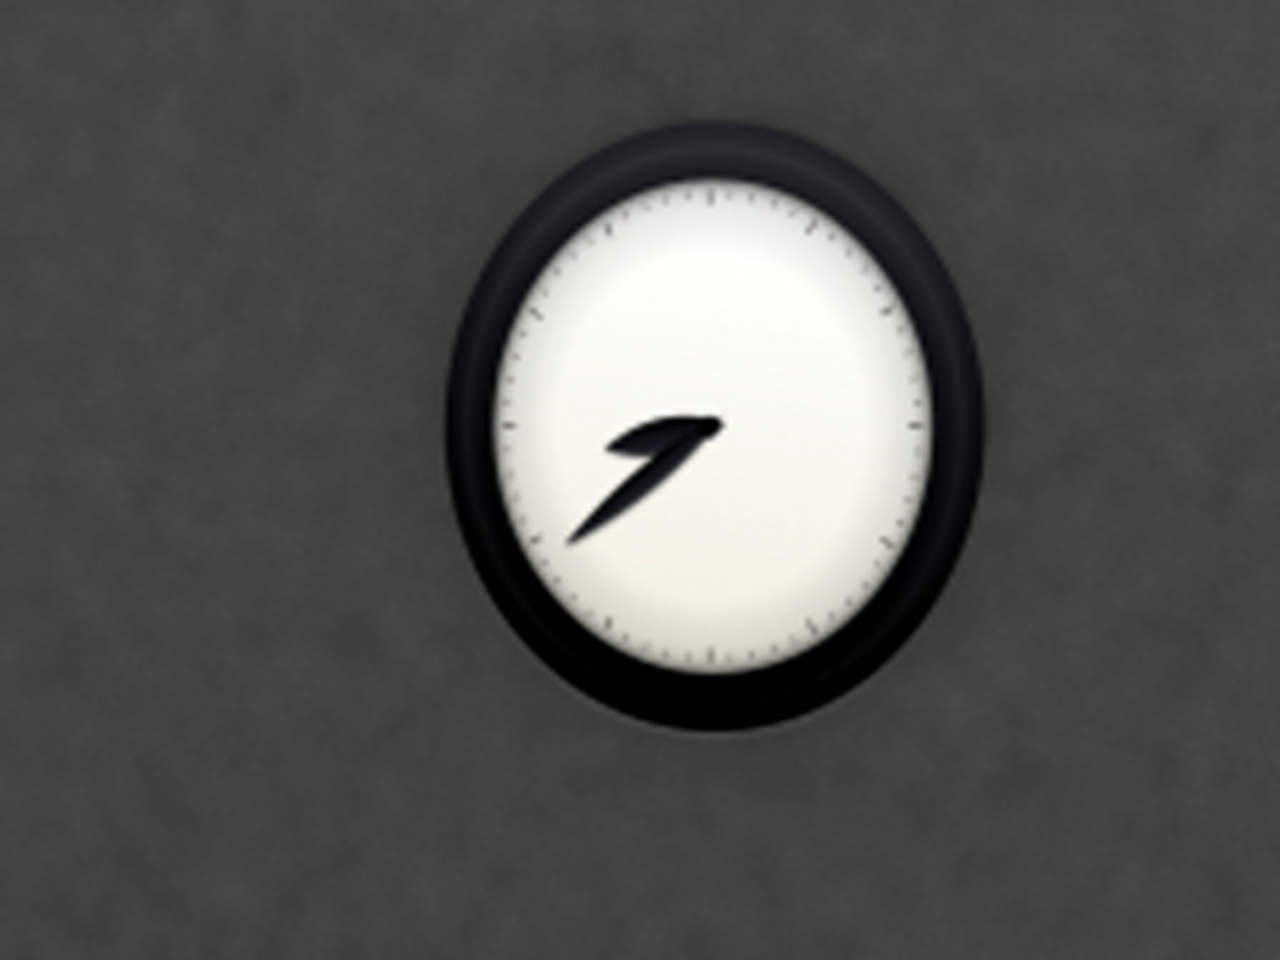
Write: 8 h 39 min
